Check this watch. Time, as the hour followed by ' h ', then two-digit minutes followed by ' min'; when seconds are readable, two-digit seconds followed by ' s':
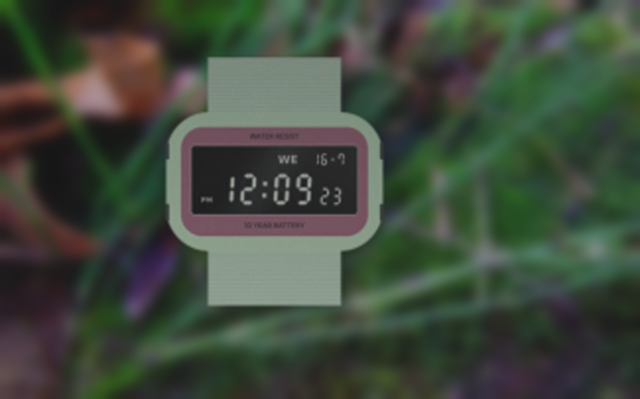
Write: 12 h 09 min 23 s
